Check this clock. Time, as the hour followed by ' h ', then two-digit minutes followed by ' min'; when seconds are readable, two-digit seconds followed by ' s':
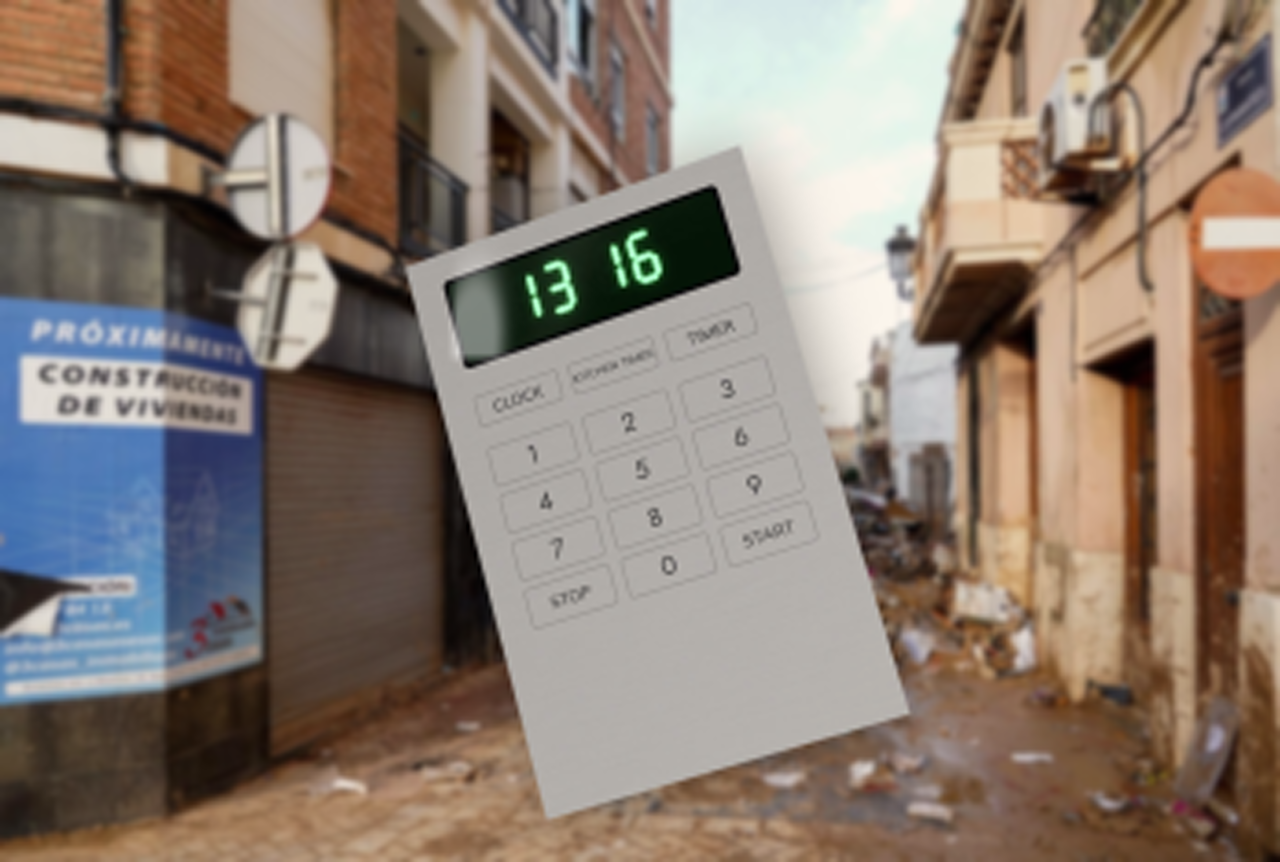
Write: 13 h 16 min
